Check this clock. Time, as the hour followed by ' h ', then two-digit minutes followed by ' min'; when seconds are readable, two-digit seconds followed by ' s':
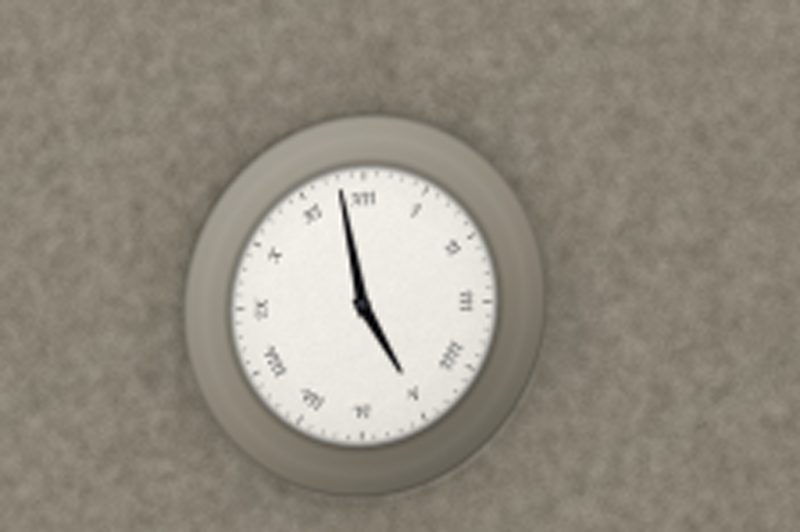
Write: 4 h 58 min
